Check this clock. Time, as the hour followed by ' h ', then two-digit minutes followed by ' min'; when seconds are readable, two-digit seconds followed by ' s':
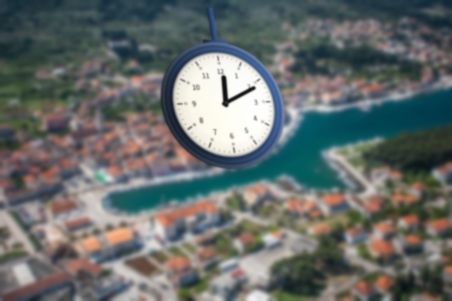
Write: 12 h 11 min
